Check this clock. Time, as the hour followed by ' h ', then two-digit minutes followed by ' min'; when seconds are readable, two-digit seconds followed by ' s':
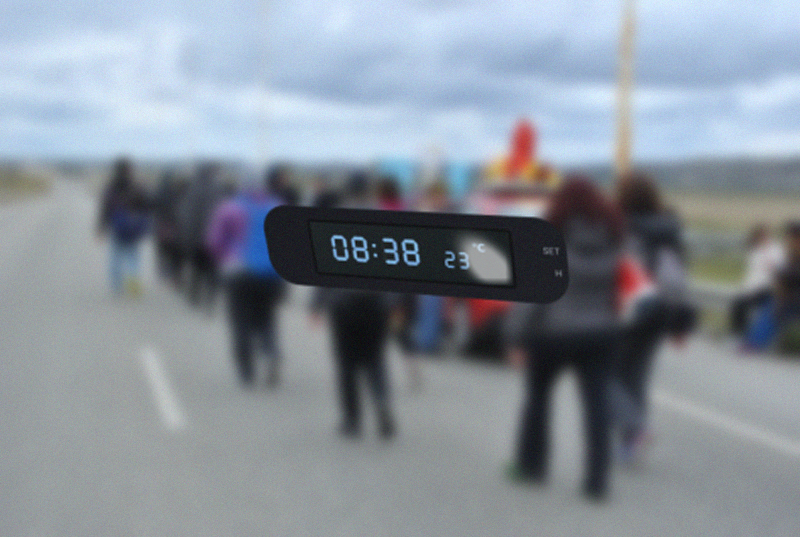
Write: 8 h 38 min
